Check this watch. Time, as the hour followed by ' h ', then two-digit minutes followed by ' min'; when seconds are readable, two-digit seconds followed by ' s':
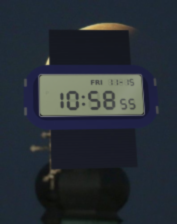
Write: 10 h 58 min 55 s
